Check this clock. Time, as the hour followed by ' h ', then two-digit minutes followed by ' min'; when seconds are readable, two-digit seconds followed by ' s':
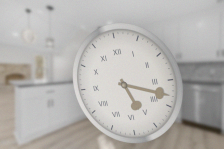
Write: 5 h 18 min
